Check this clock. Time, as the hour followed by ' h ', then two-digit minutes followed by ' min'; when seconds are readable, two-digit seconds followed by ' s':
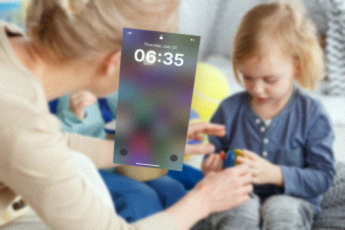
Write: 6 h 35 min
